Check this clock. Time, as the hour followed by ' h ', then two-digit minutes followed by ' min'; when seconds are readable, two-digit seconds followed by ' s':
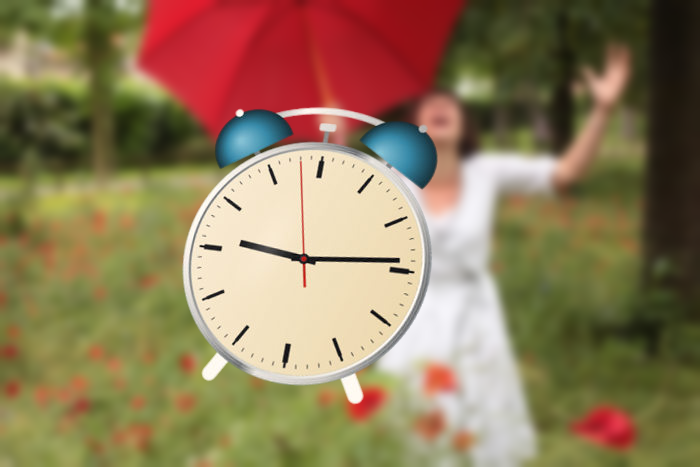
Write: 9 h 13 min 58 s
